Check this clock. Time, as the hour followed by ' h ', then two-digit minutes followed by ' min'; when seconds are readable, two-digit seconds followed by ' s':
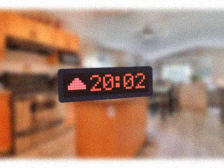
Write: 20 h 02 min
